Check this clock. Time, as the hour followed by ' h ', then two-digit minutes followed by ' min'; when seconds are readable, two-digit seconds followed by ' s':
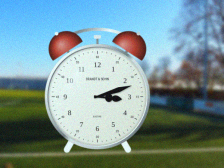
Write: 3 h 12 min
